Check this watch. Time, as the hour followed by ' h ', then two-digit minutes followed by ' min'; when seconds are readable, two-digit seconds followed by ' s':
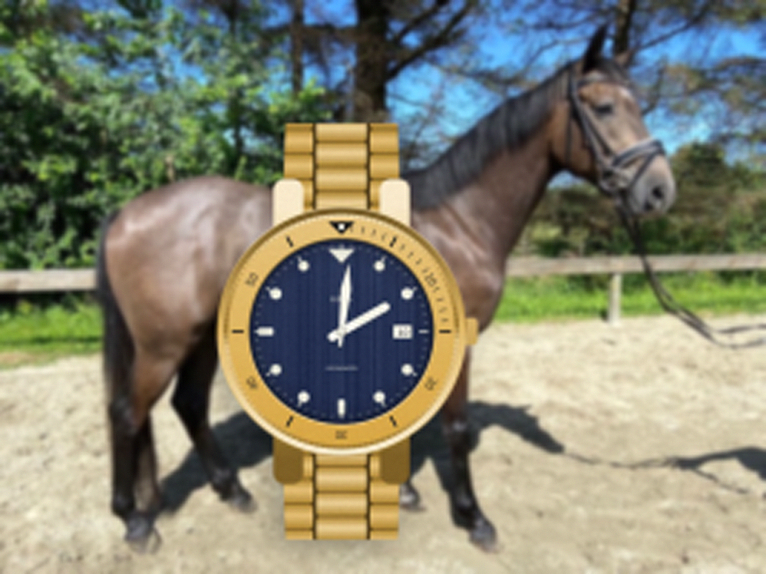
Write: 2 h 01 min
